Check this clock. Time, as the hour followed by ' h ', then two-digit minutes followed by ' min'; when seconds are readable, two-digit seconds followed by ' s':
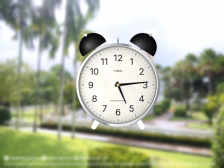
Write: 5 h 14 min
